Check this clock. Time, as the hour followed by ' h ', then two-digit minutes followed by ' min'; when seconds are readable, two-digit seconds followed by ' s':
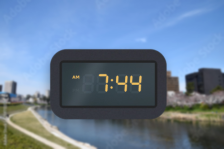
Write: 7 h 44 min
